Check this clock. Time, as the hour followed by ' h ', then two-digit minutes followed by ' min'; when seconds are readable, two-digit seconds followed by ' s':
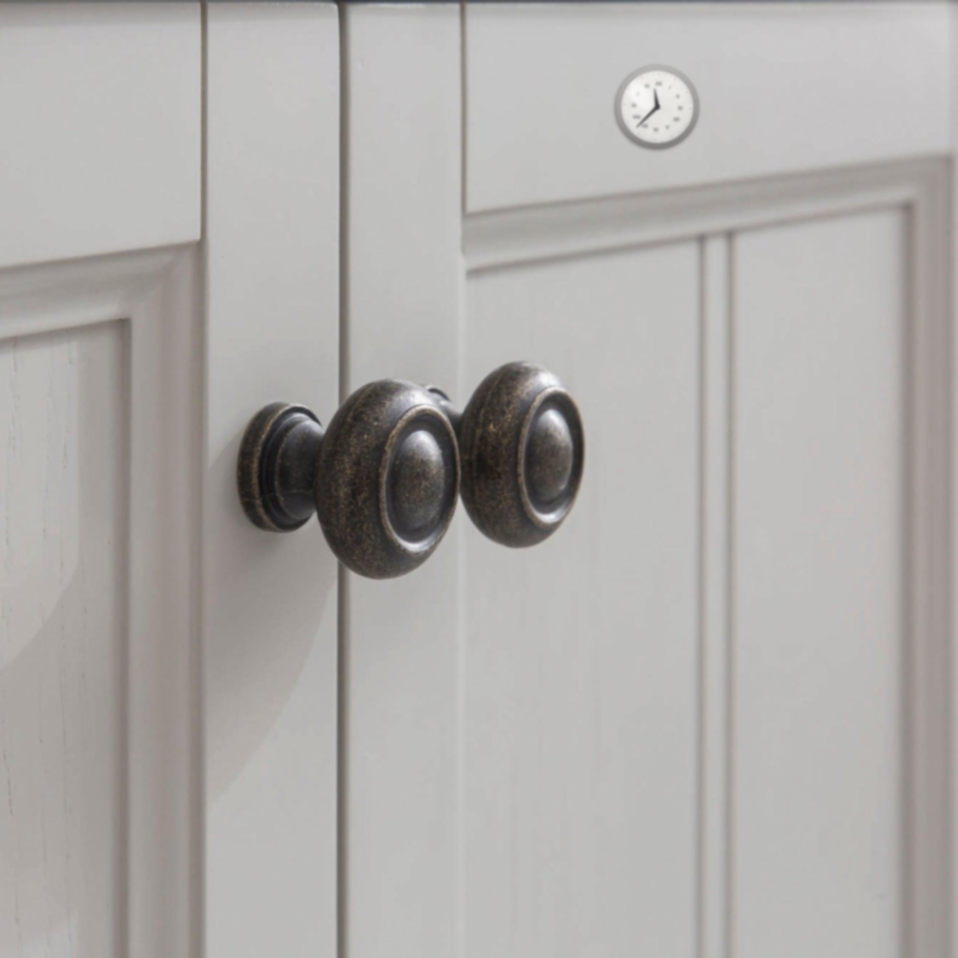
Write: 11 h 37 min
